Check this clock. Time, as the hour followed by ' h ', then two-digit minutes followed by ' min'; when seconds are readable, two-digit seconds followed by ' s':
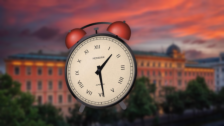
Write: 1 h 29 min
